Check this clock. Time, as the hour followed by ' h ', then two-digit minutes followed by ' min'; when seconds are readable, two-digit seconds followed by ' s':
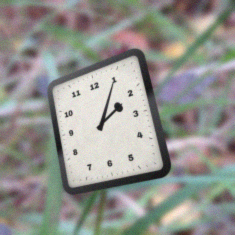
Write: 2 h 05 min
